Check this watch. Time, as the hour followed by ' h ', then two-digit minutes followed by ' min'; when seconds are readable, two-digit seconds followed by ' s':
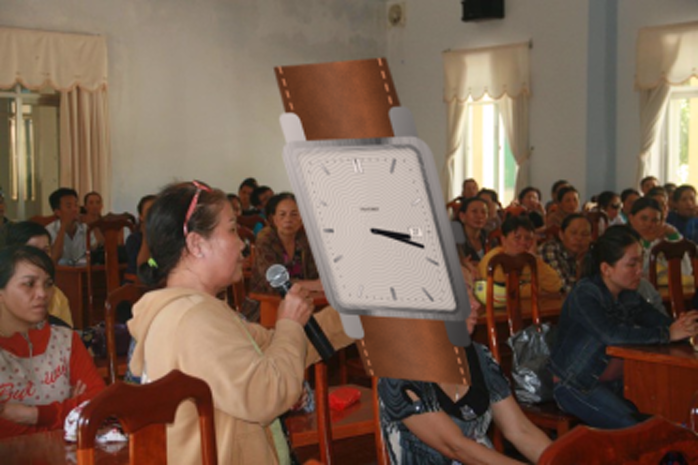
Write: 3 h 18 min
